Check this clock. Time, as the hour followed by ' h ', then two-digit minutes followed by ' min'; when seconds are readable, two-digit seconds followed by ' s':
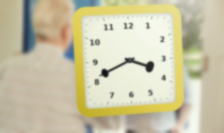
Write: 3 h 41 min
